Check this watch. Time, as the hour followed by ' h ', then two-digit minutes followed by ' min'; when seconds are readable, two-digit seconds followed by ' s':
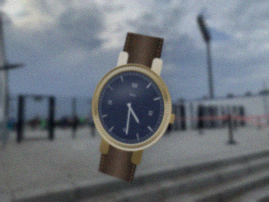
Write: 4 h 29 min
